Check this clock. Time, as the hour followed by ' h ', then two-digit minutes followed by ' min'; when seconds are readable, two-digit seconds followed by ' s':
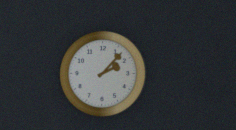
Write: 2 h 07 min
